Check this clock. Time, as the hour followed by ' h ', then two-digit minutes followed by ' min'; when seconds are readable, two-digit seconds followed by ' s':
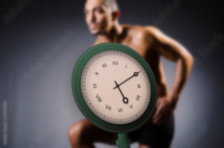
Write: 5 h 10 min
